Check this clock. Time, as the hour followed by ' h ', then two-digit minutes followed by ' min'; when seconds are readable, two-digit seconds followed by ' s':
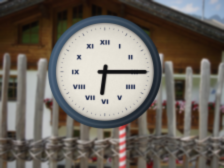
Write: 6 h 15 min
